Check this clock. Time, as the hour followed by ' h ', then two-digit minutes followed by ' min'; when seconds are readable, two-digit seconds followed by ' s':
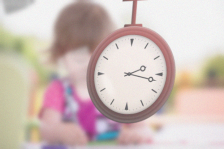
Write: 2 h 17 min
